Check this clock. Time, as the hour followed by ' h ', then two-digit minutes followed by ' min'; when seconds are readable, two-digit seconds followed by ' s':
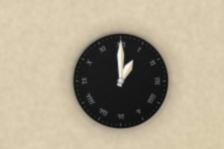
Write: 1 h 00 min
